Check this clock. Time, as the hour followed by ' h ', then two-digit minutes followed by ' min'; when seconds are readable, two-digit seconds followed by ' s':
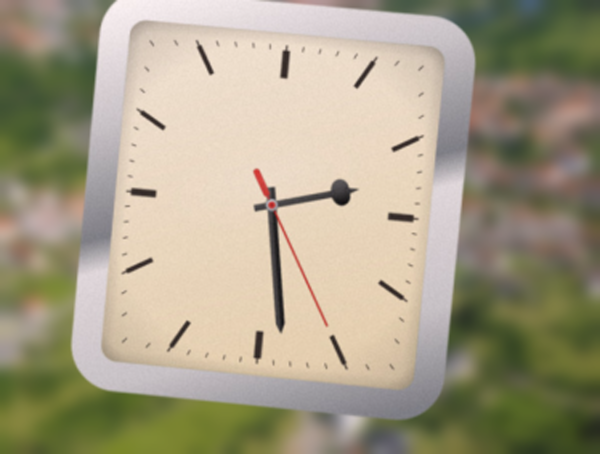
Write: 2 h 28 min 25 s
